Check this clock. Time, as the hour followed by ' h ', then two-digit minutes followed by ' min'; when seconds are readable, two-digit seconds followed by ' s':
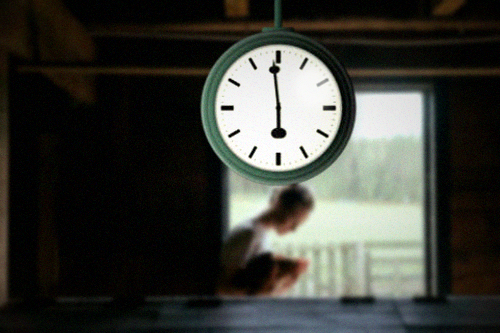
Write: 5 h 59 min
